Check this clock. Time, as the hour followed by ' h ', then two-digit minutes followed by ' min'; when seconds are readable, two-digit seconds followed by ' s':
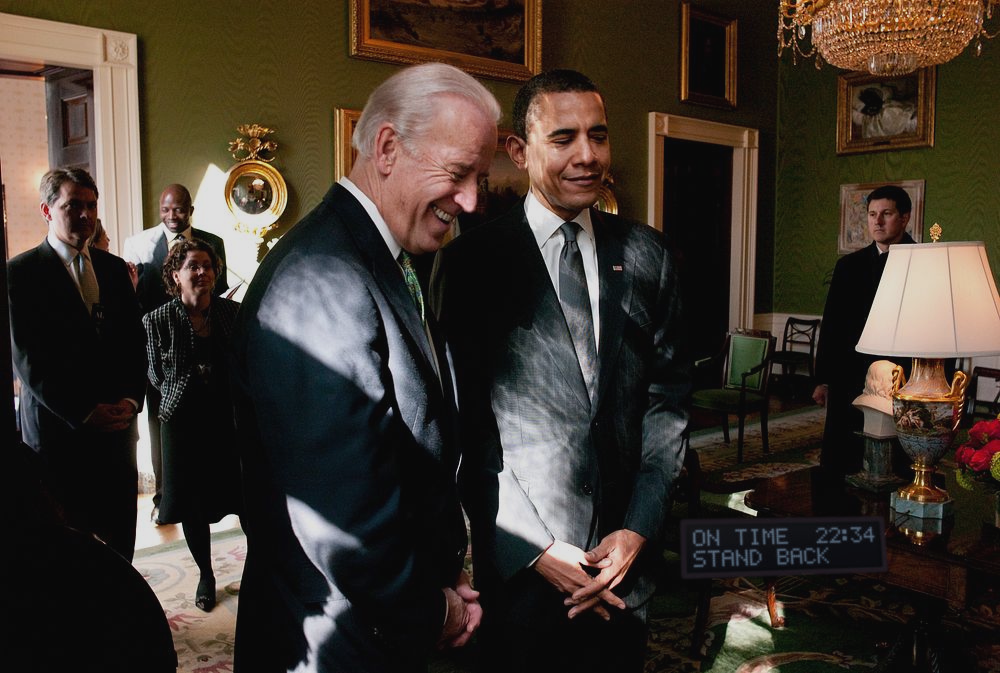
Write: 22 h 34 min
